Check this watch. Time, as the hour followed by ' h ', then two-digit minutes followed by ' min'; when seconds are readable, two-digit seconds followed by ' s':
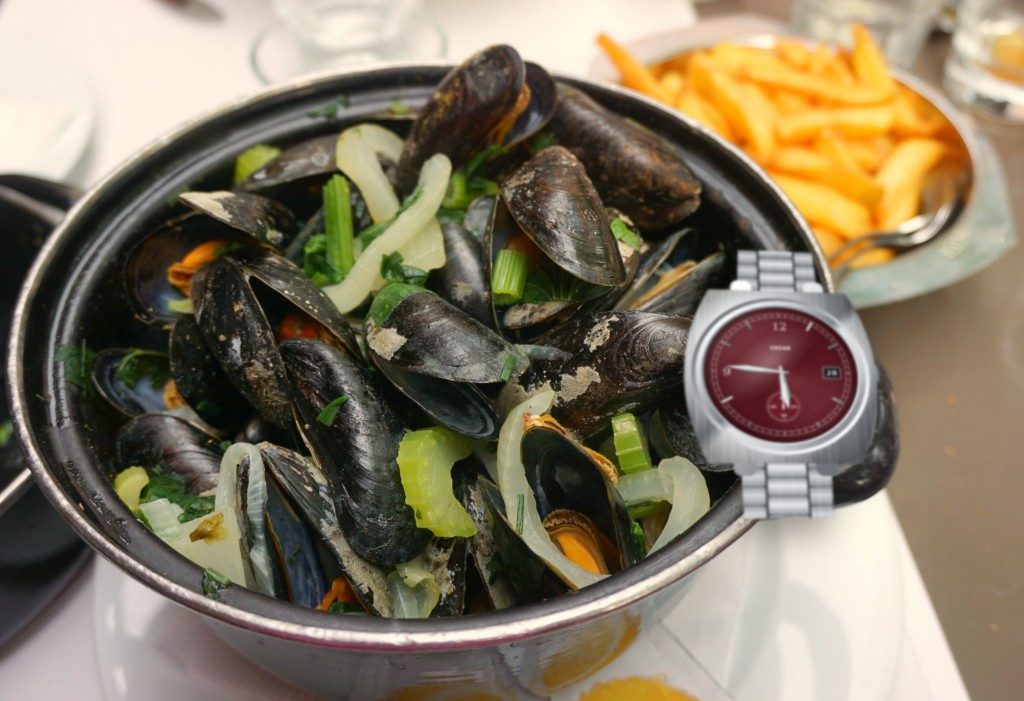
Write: 5 h 46 min
